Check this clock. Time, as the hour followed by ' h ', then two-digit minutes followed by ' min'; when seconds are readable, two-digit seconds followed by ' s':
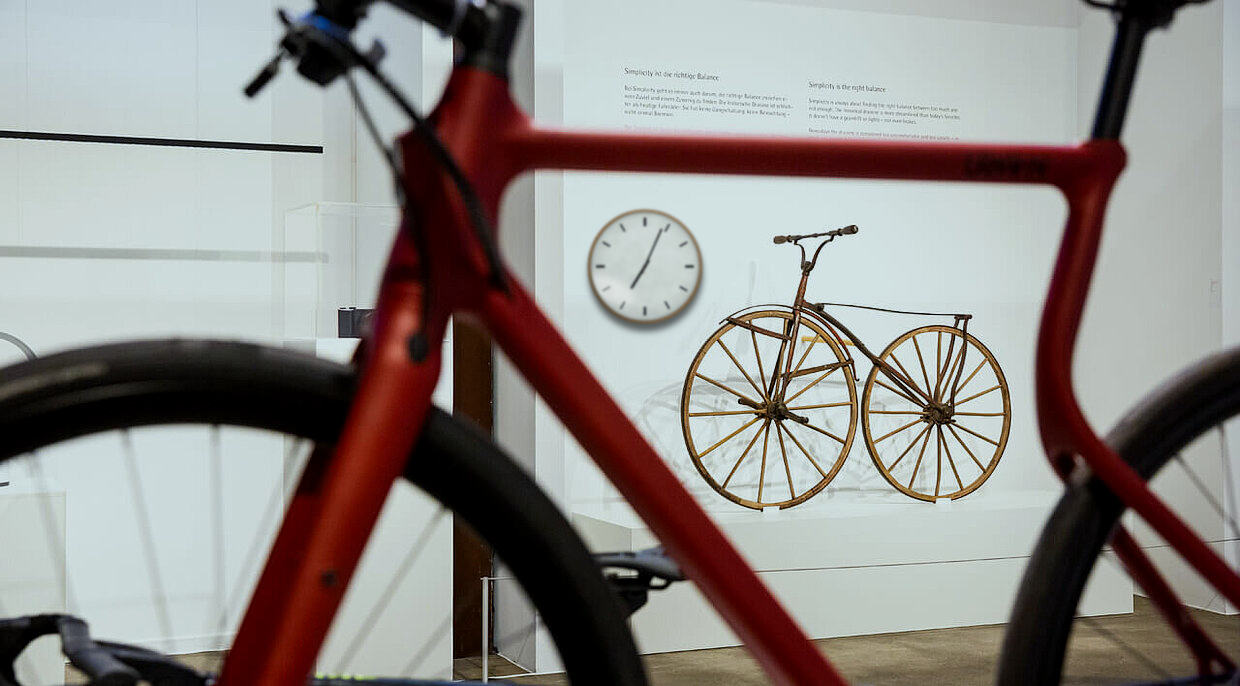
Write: 7 h 04 min
